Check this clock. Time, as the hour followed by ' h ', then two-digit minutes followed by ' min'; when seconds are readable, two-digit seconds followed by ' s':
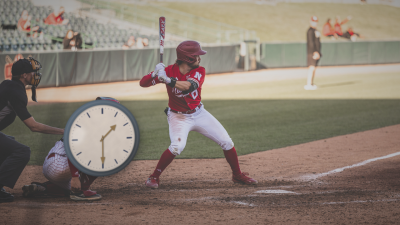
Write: 1 h 30 min
